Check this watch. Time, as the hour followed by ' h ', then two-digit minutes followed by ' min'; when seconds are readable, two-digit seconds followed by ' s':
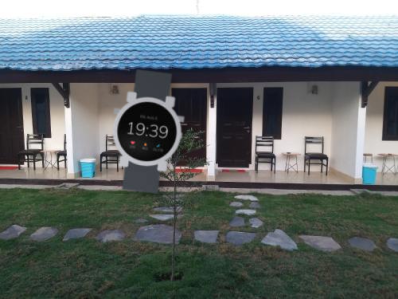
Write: 19 h 39 min
